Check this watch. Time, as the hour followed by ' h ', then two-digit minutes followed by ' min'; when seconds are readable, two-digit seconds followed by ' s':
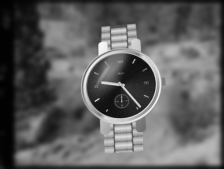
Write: 9 h 24 min
